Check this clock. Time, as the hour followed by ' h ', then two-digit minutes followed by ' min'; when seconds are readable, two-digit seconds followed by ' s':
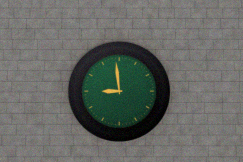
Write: 8 h 59 min
